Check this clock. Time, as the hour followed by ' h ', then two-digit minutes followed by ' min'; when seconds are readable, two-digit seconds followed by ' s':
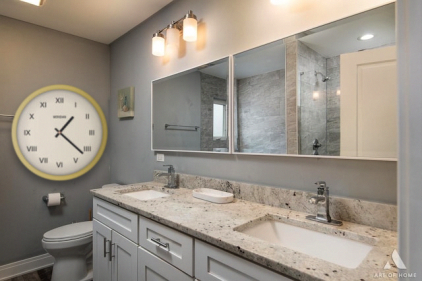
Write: 1 h 22 min
